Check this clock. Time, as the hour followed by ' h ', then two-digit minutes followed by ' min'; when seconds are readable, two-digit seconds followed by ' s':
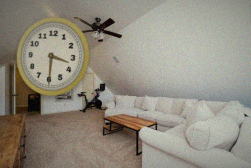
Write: 3 h 30 min
